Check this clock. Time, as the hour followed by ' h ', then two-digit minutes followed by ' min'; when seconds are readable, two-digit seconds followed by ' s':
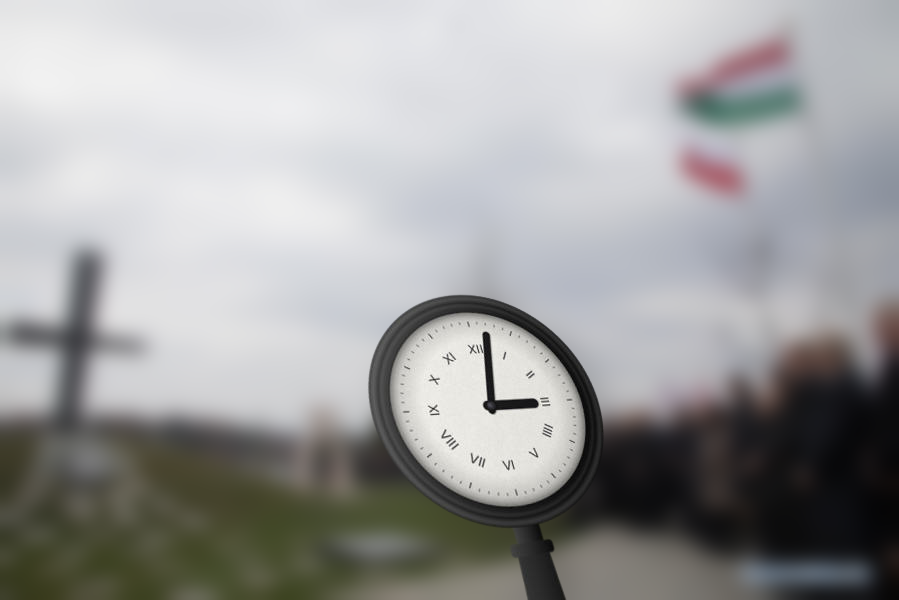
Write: 3 h 02 min
